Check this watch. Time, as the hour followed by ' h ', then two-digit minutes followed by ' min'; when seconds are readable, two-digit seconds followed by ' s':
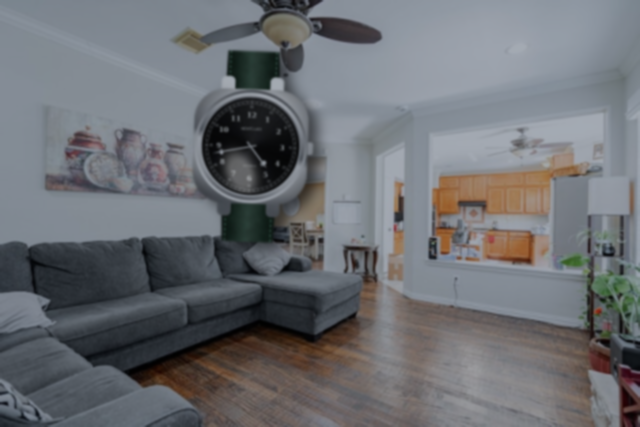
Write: 4 h 43 min
